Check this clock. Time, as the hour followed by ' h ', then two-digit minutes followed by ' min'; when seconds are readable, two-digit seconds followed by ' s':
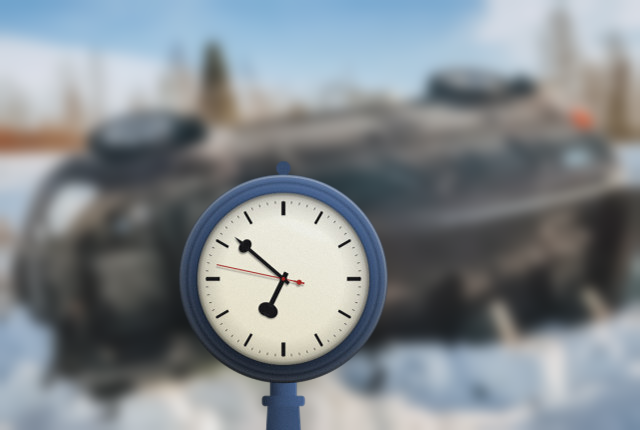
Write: 6 h 51 min 47 s
